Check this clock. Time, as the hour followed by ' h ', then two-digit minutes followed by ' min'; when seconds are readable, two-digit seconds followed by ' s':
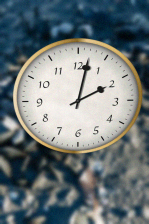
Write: 2 h 02 min
